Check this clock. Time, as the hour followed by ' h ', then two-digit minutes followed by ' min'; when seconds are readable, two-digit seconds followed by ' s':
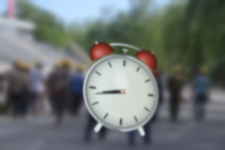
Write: 8 h 43 min
